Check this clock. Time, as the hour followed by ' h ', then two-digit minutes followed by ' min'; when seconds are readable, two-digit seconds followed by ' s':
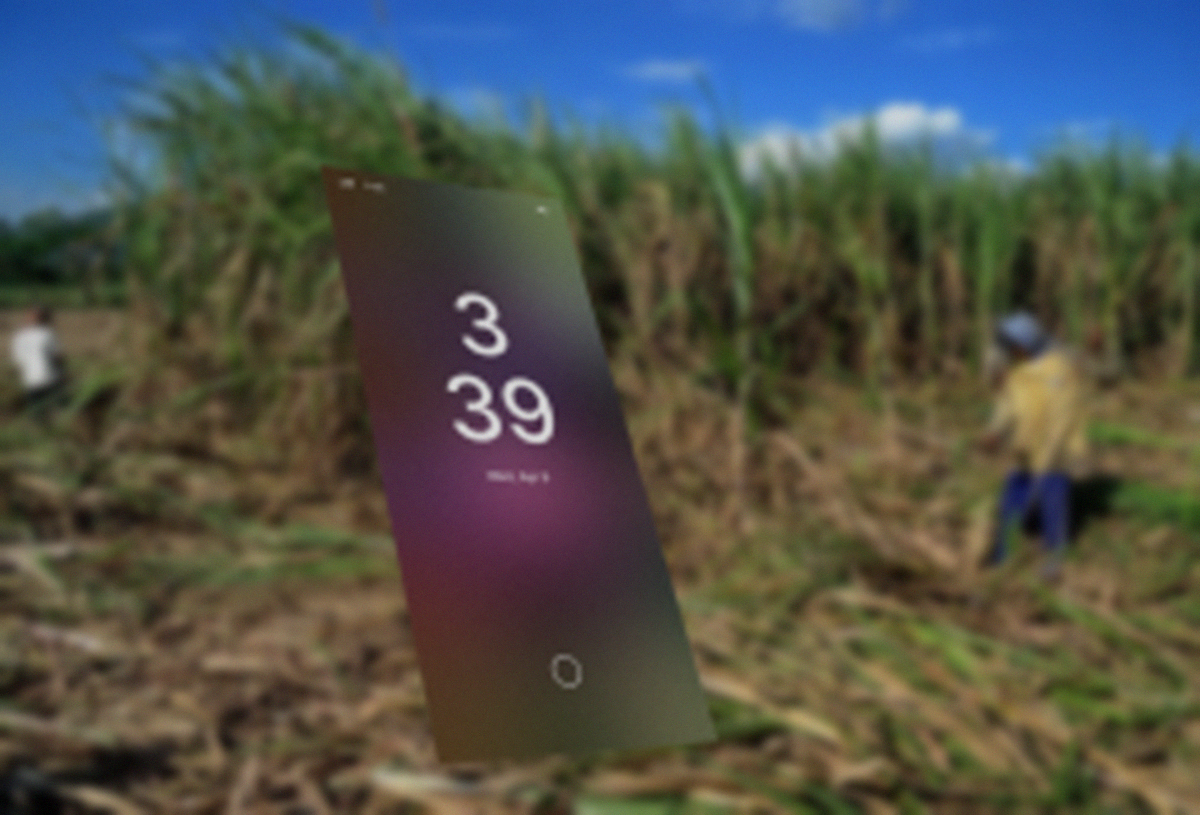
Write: 3 h 39 min
